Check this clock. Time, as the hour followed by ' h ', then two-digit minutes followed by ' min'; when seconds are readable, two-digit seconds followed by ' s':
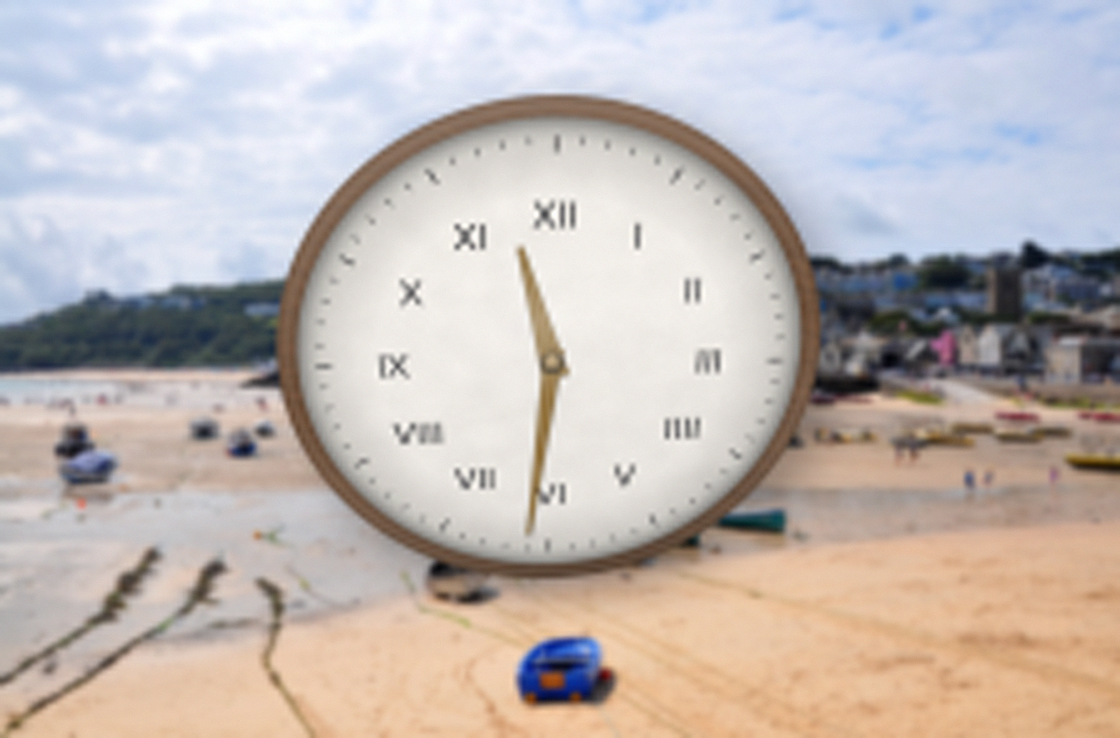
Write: 11 h 31 min
